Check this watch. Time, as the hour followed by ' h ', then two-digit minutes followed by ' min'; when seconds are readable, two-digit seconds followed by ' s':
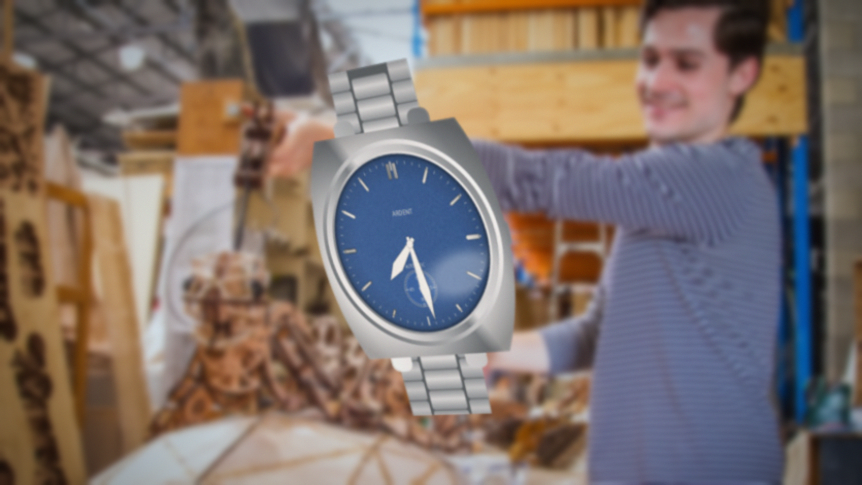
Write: 7 h 29 min
